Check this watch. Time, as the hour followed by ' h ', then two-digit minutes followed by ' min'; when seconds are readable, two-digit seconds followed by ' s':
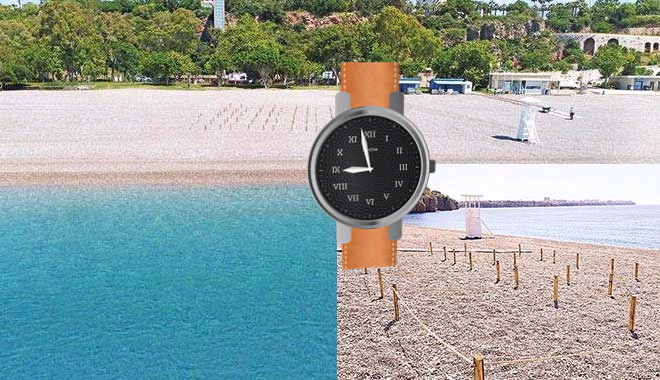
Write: 8 h 58 min
